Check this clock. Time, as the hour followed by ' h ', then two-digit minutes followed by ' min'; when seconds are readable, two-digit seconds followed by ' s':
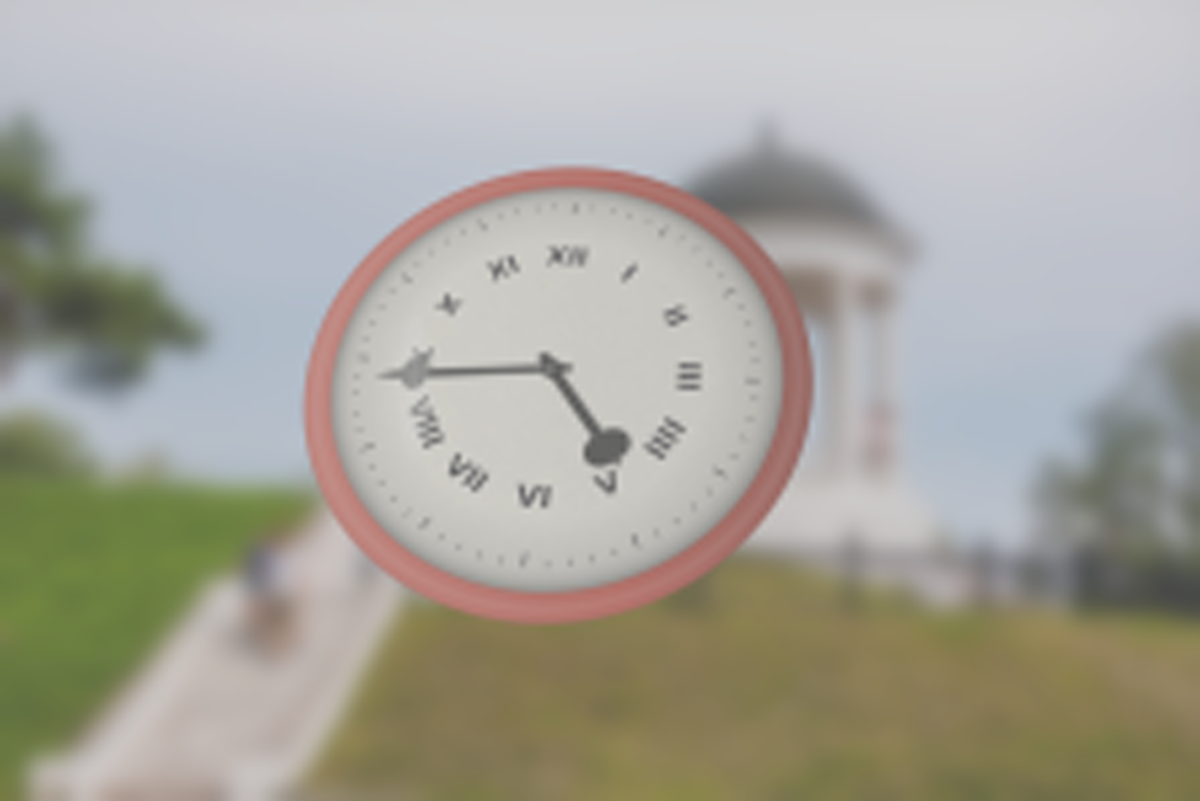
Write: 4 h 44 min
